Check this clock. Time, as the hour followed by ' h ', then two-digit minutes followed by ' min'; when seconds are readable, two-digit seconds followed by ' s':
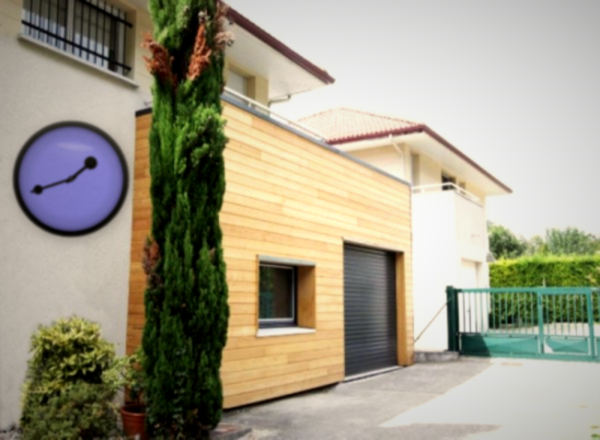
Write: 1 h 42 min
